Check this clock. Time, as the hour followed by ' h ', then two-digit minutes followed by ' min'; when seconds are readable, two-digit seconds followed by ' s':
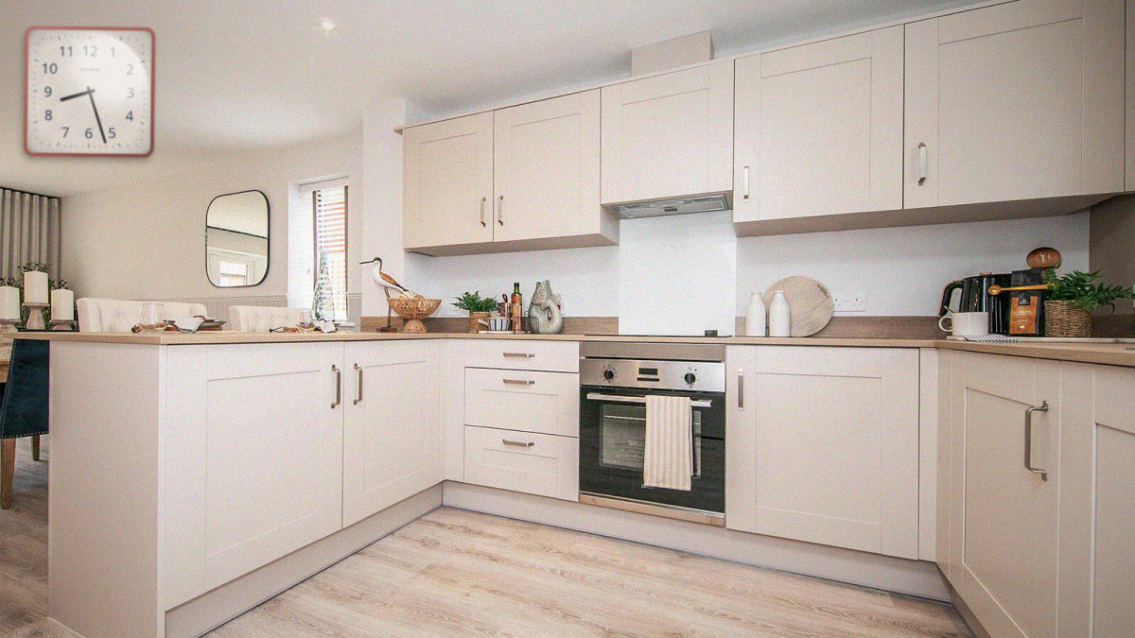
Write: 8 h 27 min
